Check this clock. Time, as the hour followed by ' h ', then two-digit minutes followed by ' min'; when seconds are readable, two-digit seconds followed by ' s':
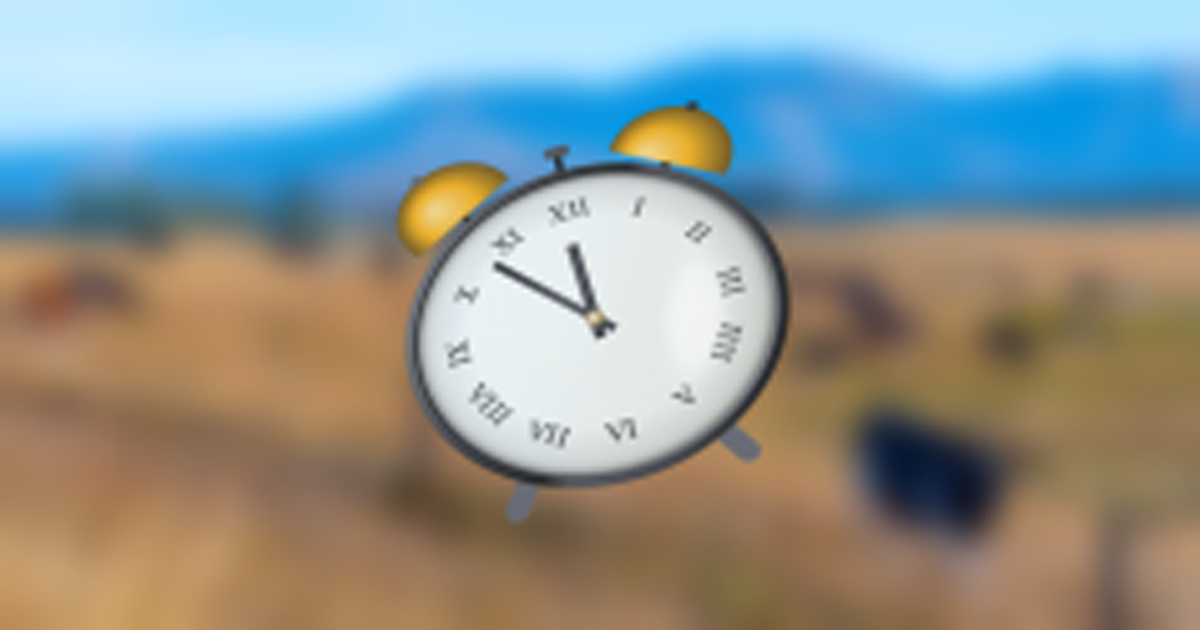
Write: 11 h 53 min
